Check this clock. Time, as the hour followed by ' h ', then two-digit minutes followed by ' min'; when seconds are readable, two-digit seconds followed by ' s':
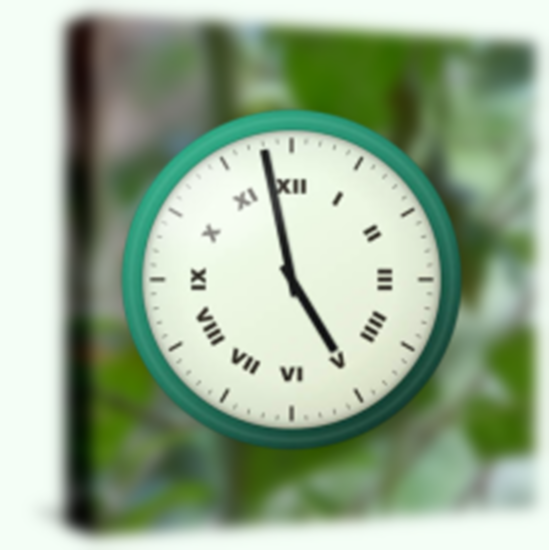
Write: 4 h 58 min
